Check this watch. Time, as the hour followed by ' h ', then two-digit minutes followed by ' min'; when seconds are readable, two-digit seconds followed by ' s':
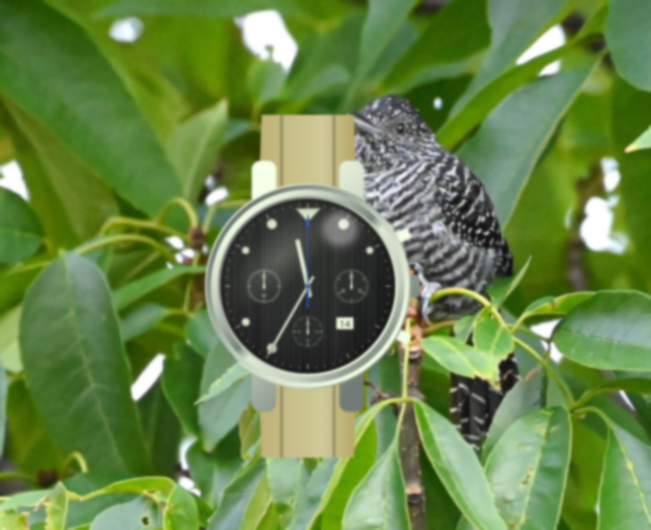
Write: 11 h 35 min
